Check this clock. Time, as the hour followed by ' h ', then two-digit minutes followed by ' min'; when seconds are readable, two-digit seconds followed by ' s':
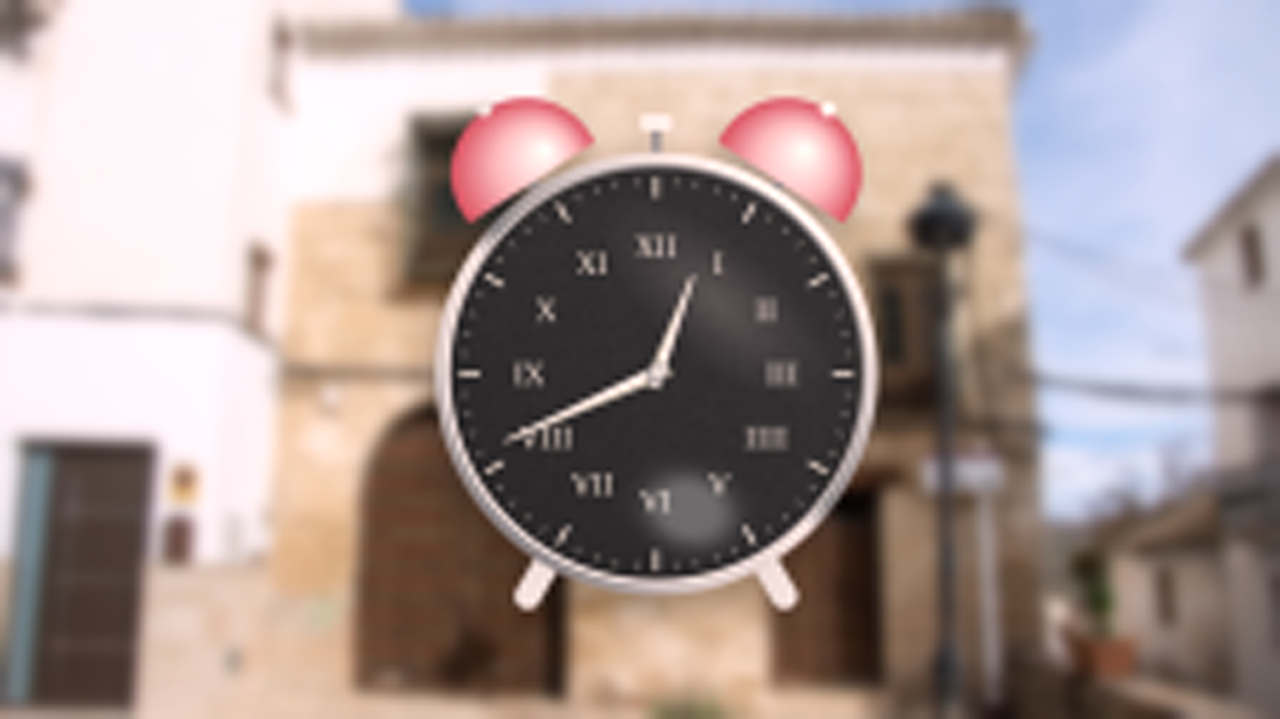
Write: 12 h 41 min
